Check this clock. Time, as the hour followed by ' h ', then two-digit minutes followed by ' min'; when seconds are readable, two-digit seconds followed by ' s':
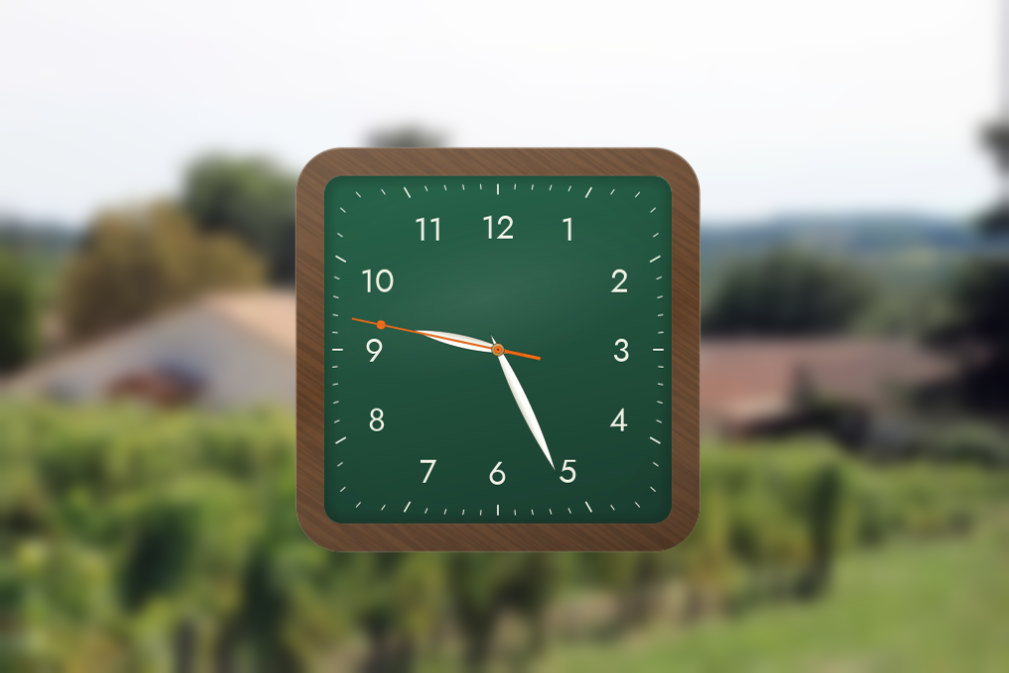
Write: 9 h 25 min 47 s
